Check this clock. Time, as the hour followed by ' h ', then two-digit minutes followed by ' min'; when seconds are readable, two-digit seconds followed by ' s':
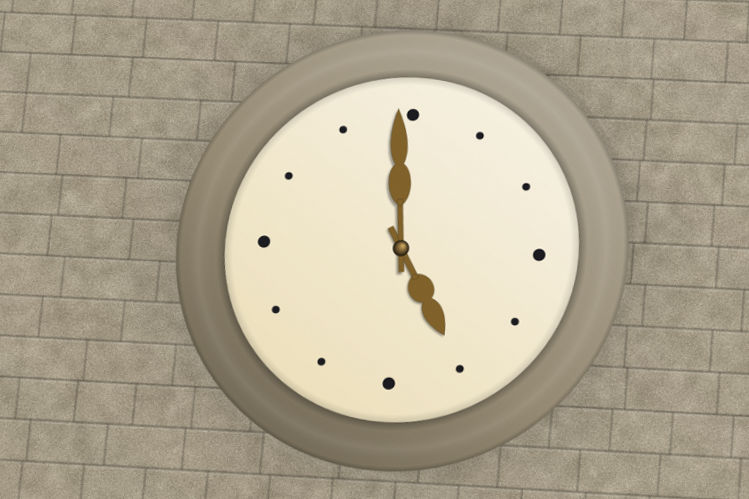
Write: 4 h 59 min
